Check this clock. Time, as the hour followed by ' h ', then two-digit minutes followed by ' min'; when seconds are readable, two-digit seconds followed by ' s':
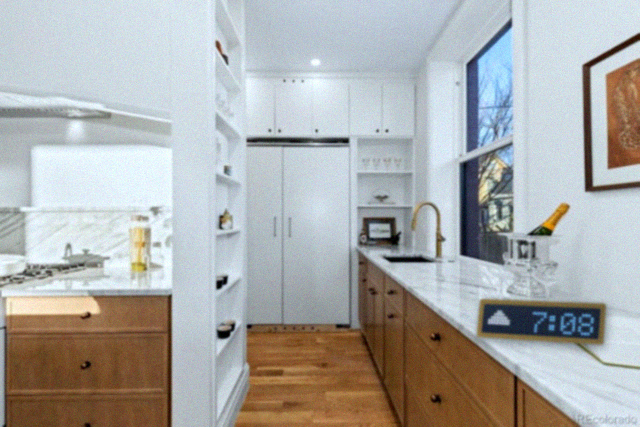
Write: 7 h 08 min
